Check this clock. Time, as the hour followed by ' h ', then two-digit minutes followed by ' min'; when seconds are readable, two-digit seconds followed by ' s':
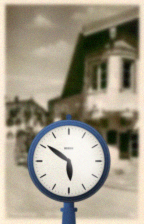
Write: 5 h 51 min
